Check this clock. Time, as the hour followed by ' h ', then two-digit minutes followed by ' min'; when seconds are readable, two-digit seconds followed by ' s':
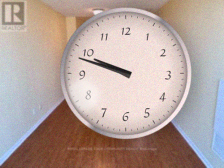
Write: 9 h 48 min
